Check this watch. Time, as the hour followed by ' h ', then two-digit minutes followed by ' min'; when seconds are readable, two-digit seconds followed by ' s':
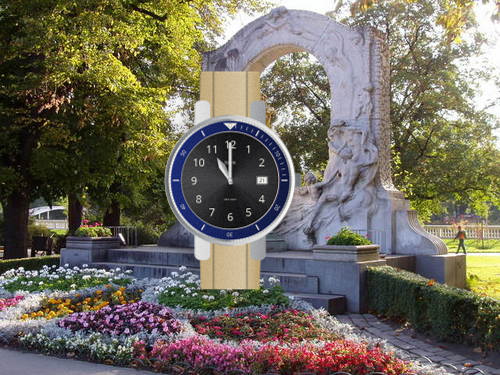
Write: 11 h 00 min
